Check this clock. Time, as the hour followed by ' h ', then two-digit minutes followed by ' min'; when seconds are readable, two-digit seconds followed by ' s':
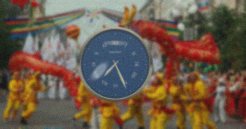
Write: 7 h 26 min
